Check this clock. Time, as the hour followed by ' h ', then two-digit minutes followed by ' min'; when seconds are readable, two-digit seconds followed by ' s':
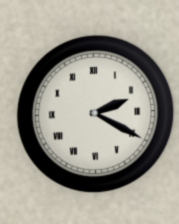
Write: 2 h 20 min
